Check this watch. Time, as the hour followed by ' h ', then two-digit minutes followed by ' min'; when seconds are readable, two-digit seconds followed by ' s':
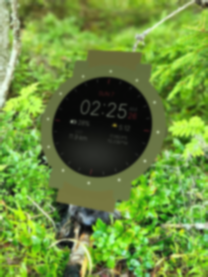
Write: 2 h 25 min
